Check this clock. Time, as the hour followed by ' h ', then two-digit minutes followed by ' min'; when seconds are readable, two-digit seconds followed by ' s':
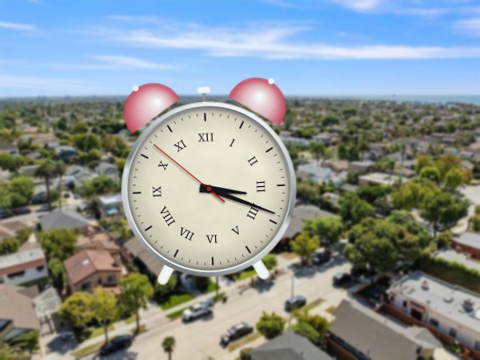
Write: 3 h 18 min 52 s
